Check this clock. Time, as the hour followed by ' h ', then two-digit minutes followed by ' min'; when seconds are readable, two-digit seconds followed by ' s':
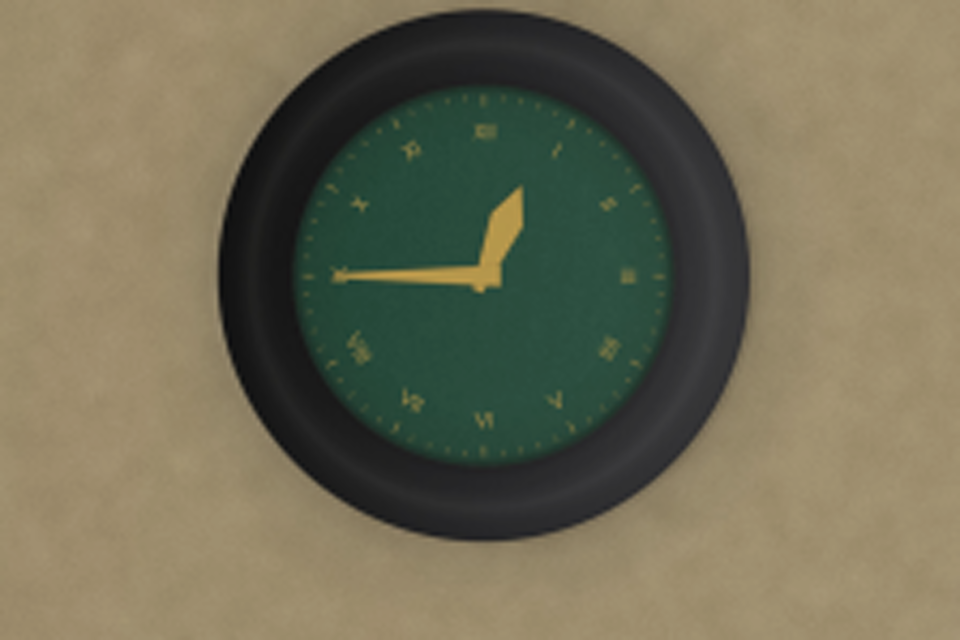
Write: 12 h 45 min
